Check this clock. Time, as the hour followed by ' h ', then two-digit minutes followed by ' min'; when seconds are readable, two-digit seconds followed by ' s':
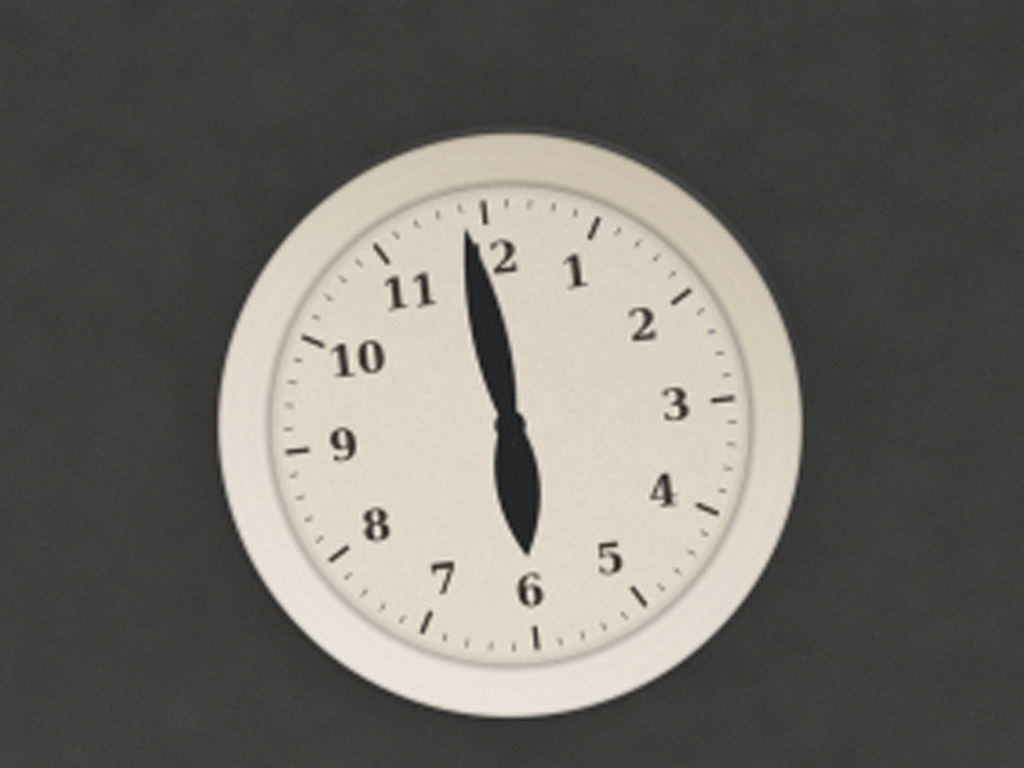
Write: 5 h 59 min
